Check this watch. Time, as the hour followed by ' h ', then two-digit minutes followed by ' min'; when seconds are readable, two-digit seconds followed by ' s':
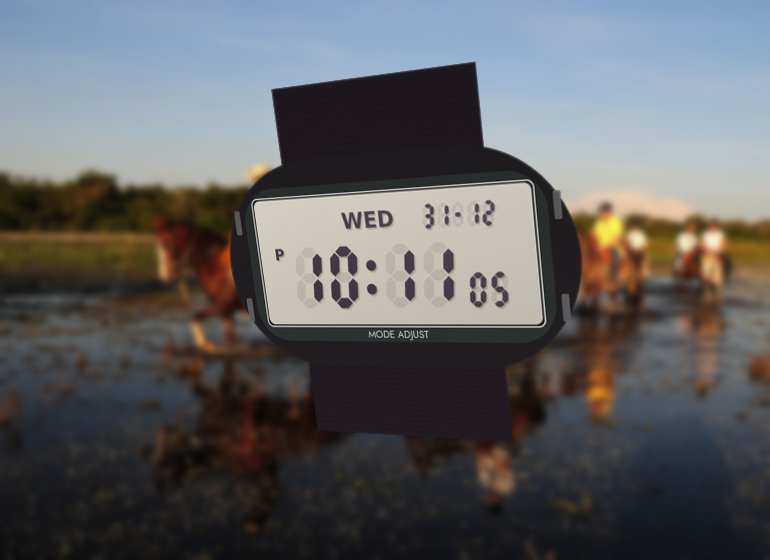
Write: 10 h 11 min 05 s
